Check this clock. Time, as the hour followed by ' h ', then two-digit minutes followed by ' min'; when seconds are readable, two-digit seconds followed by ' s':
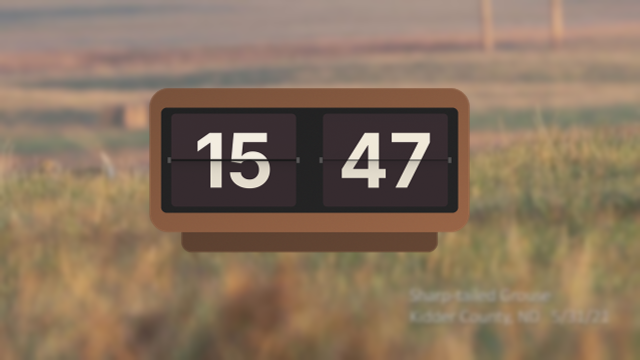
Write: 15 h 47 min
